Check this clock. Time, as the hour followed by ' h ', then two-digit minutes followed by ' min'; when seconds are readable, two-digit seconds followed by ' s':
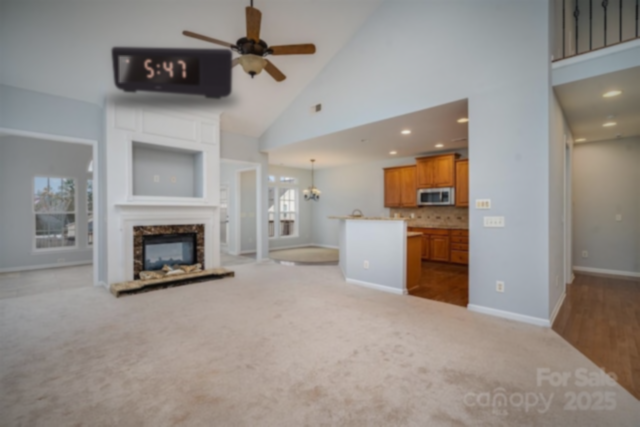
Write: 5 h 47 min
